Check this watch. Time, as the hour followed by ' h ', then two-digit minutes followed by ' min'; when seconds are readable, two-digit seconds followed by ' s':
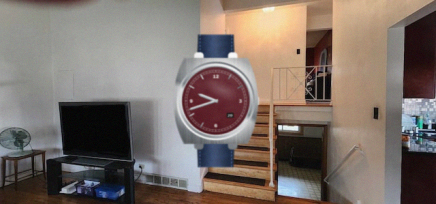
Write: 9 h 42 min
